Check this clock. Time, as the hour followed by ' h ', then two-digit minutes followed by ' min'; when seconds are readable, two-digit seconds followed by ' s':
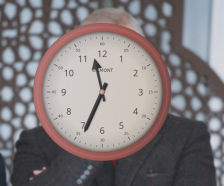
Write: 11 h 34 min
